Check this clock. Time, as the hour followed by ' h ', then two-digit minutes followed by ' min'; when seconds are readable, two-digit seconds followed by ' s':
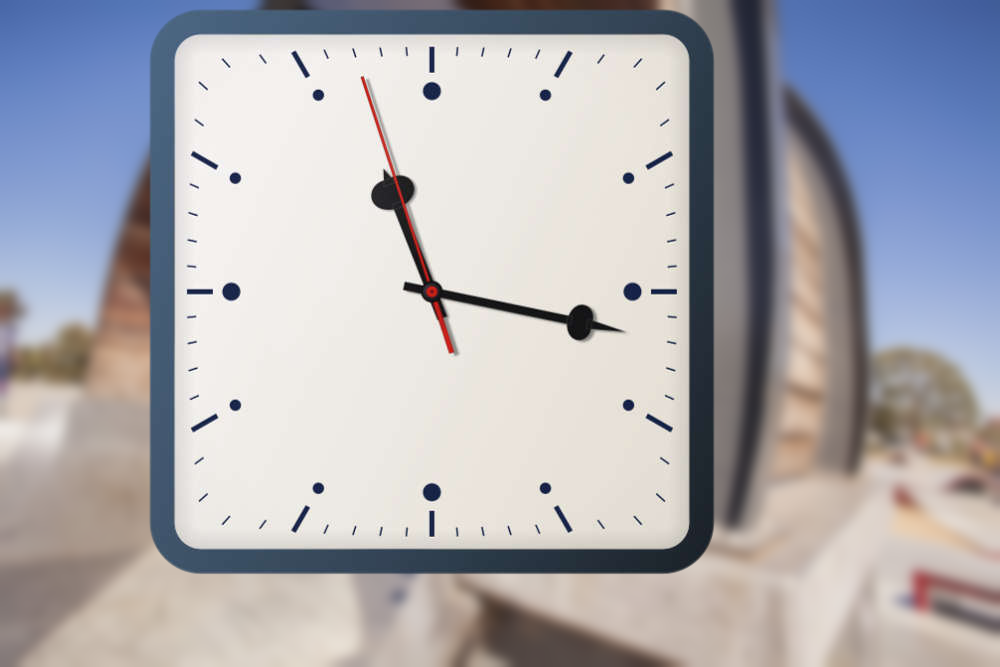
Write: 11 h 16 min 57 s
